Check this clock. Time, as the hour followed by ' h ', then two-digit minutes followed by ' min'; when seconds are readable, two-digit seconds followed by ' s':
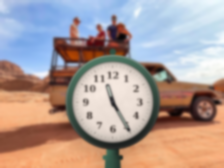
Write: 11 h 25 min
